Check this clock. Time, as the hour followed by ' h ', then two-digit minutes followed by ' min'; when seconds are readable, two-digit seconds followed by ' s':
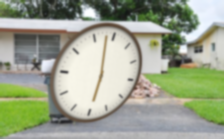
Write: 5 h 58 min
